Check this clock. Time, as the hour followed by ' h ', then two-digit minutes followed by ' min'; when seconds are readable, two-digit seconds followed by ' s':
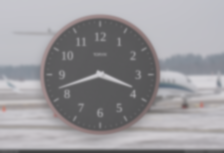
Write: 3 h 42 min
